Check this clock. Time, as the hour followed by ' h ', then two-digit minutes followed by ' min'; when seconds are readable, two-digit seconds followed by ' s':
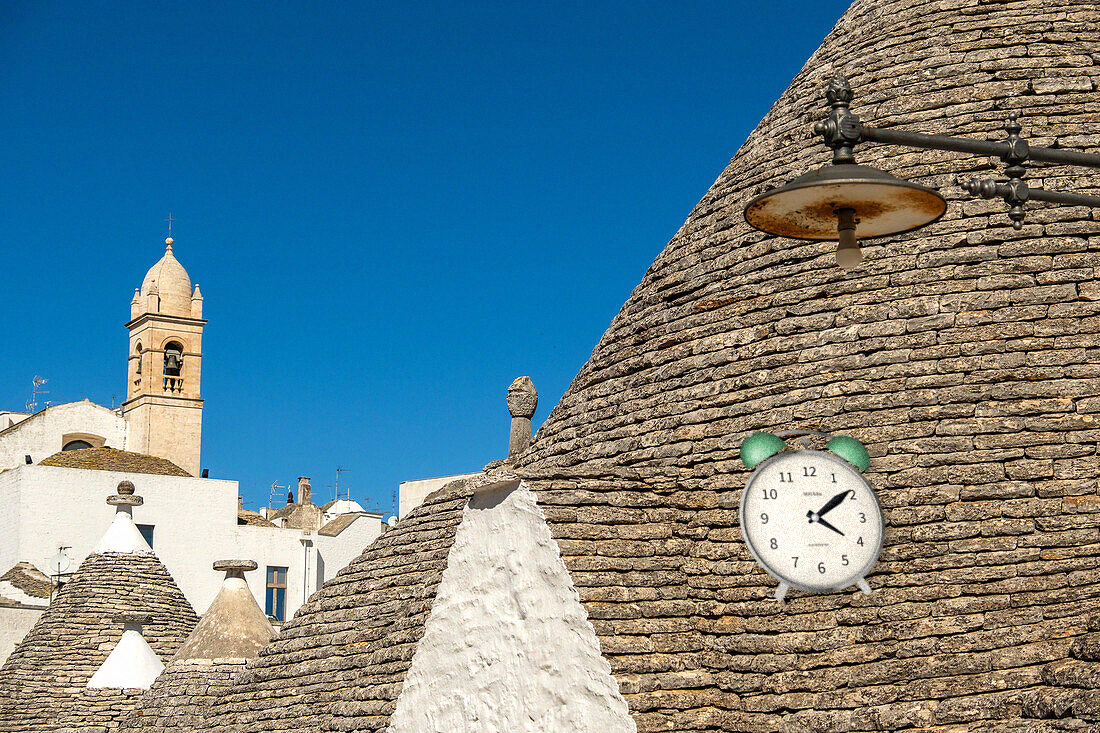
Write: 4 h 09 min
